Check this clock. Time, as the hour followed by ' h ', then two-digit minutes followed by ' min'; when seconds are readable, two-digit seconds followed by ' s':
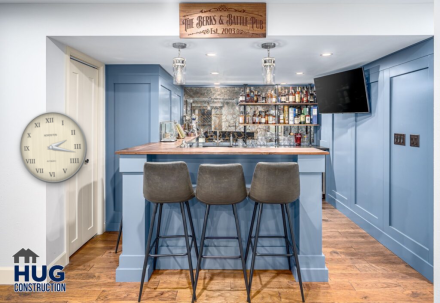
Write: 2 h 17 min
